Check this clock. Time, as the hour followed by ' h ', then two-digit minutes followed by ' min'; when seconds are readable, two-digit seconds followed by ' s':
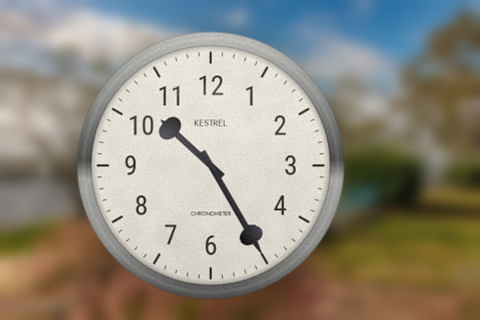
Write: 10 h 25 min
